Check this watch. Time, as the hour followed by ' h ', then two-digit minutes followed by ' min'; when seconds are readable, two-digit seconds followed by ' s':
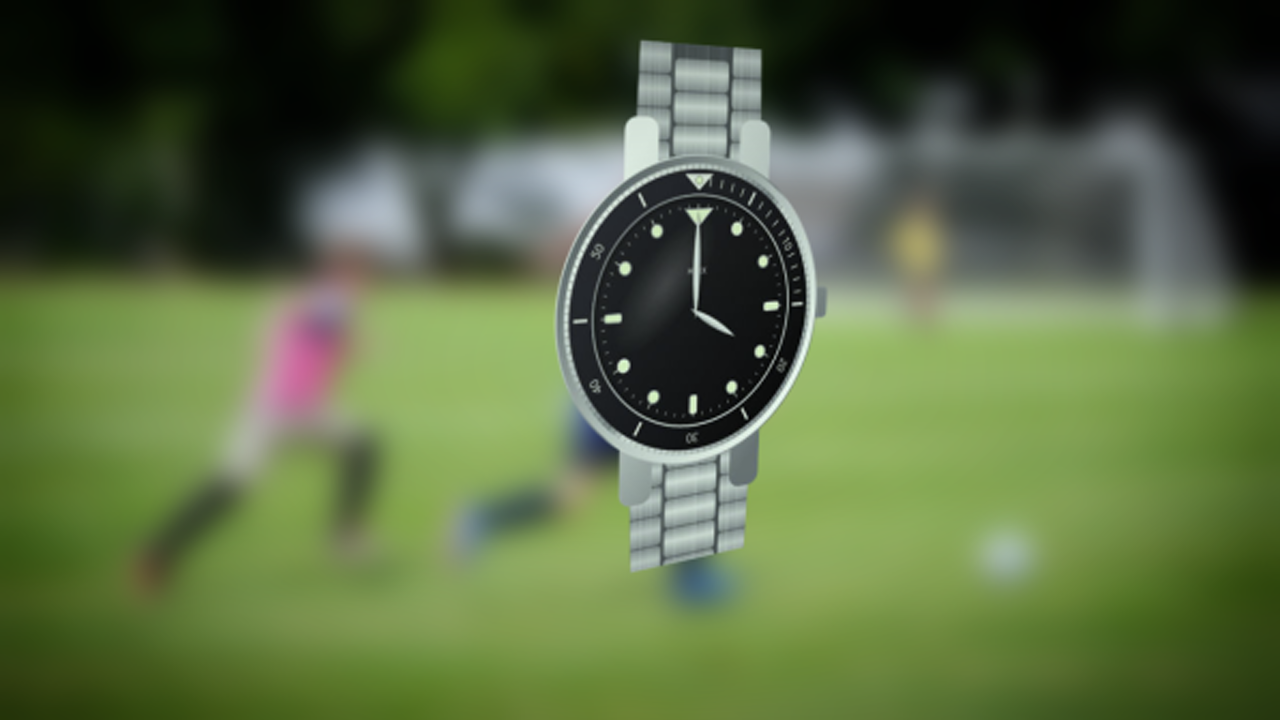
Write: 4 h 00 min
